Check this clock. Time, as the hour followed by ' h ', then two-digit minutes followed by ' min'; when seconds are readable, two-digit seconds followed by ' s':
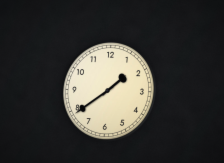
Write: 1 h 39 min
